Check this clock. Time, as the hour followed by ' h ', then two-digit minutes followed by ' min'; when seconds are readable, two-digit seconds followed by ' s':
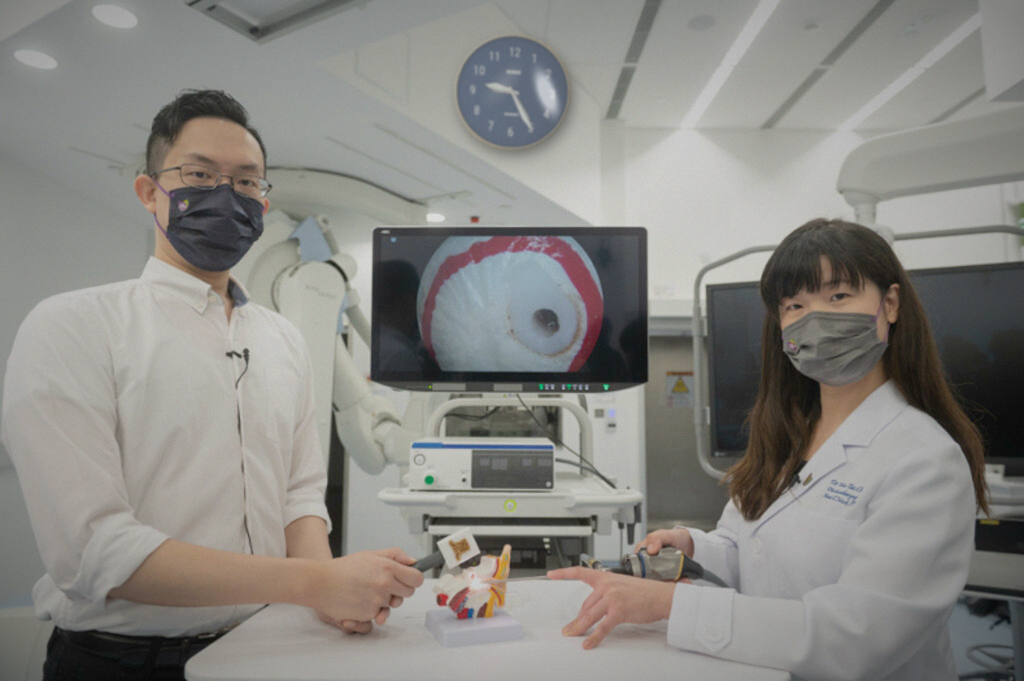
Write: 9 h 25 min
